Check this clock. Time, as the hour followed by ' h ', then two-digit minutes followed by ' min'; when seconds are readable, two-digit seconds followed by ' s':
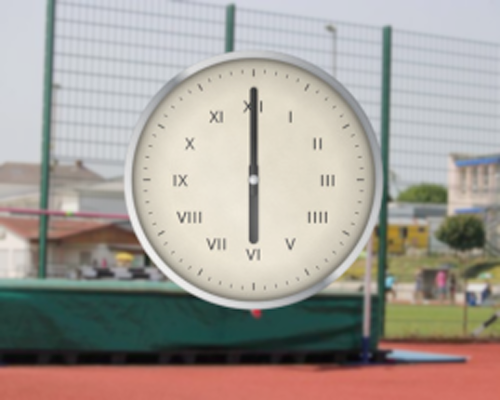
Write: 6 h 00 min
